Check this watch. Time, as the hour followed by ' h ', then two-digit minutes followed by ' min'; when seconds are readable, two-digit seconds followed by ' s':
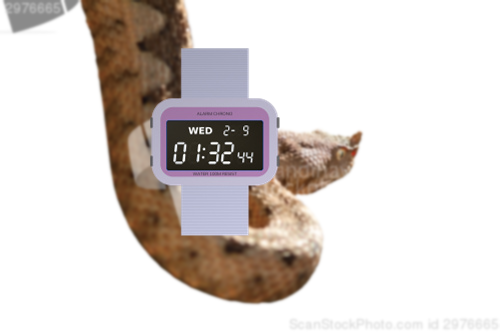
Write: 1 h 32 min 44 s
